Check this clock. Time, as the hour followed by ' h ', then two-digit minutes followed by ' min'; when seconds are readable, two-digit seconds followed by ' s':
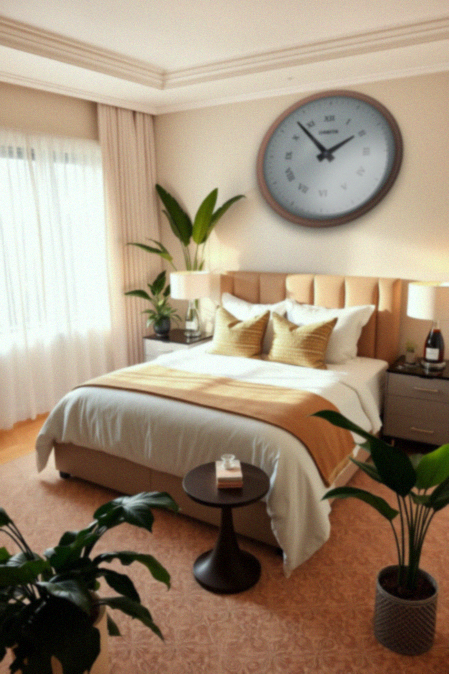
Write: 1 h 53 min
